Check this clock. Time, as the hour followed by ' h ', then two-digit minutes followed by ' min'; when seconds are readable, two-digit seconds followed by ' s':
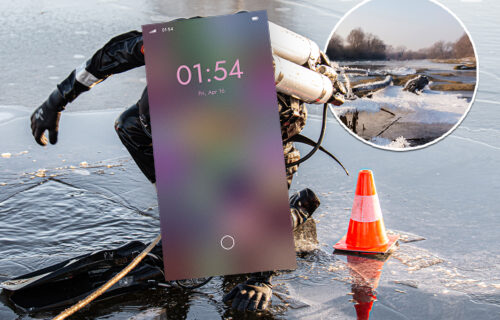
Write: 1 h 54 min
